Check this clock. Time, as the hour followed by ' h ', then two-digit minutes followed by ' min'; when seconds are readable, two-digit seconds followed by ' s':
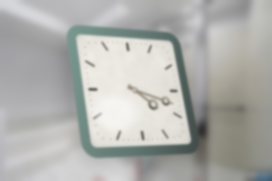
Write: 4 h 18 min
